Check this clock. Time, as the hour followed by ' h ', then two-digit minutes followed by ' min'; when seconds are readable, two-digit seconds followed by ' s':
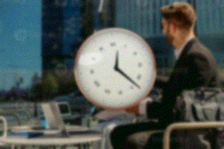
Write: 12 h 23 min
